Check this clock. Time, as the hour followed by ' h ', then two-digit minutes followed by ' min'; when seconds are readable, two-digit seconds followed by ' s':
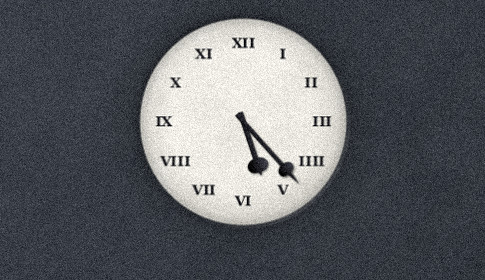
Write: 5 h 23 min
